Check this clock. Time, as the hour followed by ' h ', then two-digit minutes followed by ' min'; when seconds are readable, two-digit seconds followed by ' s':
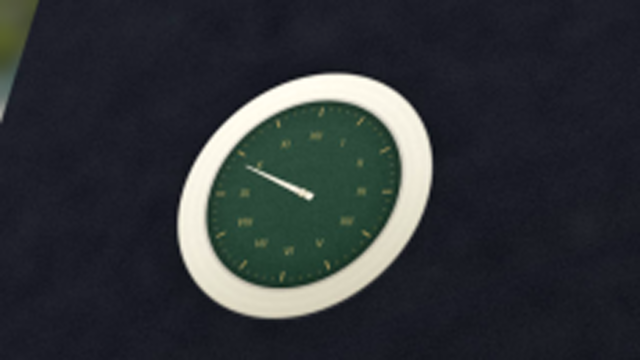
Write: 9 h 49 min
